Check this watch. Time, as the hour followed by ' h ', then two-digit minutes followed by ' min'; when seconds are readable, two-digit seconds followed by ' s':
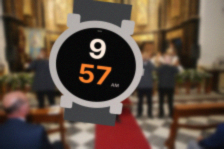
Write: 9 h 57 min
